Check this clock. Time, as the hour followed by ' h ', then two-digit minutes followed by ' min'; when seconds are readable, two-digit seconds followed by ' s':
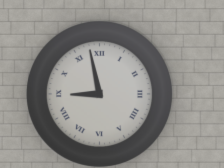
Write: 8 h 58 min
